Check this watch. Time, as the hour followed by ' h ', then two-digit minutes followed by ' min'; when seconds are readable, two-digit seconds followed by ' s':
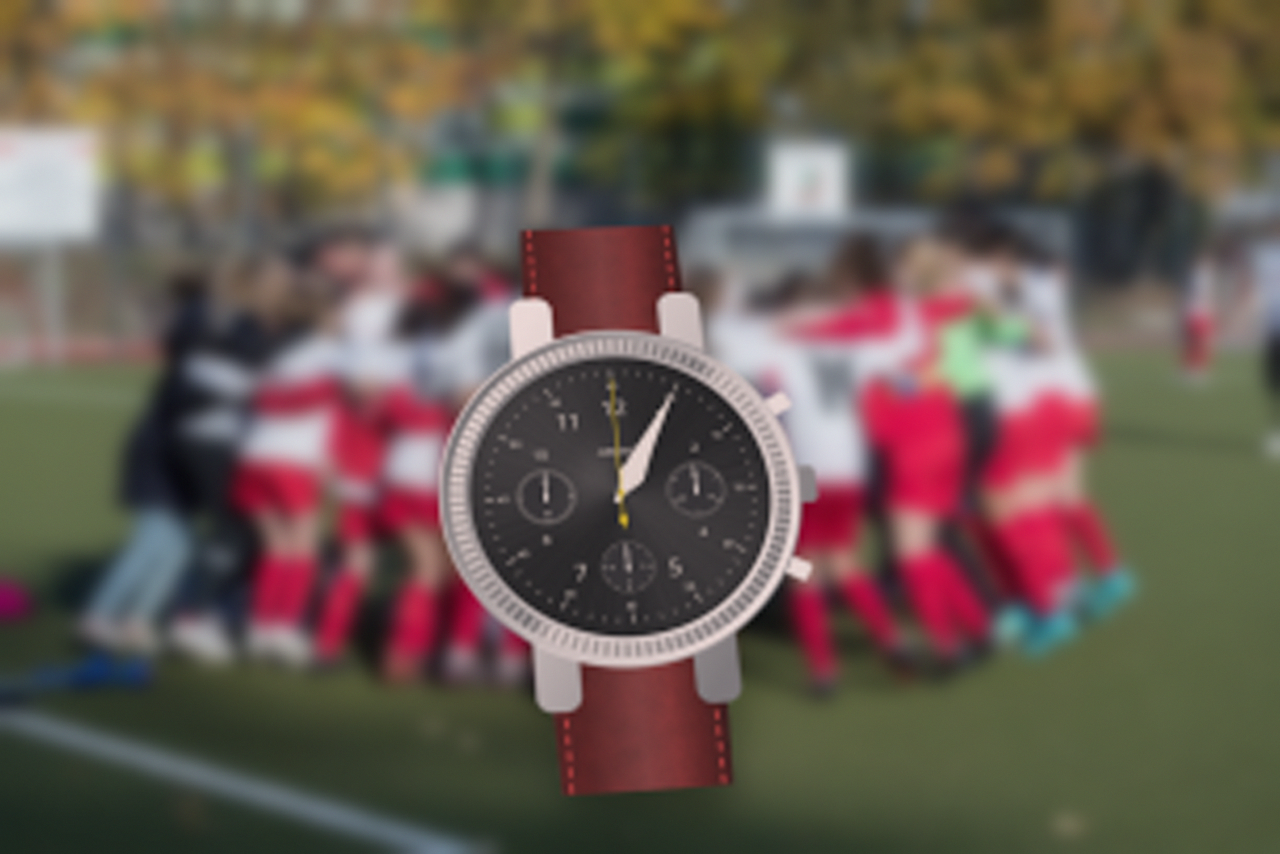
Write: 1 h 05 min
